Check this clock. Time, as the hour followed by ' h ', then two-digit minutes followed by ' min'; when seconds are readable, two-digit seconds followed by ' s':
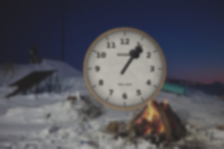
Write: 1 h 06 min
